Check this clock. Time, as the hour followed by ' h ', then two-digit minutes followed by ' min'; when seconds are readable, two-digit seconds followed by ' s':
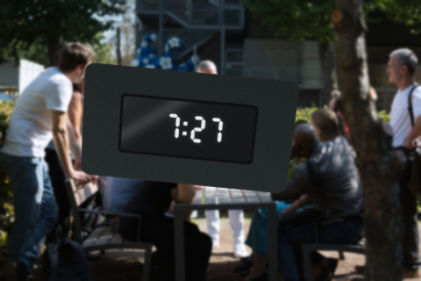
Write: 7 h 27 min
